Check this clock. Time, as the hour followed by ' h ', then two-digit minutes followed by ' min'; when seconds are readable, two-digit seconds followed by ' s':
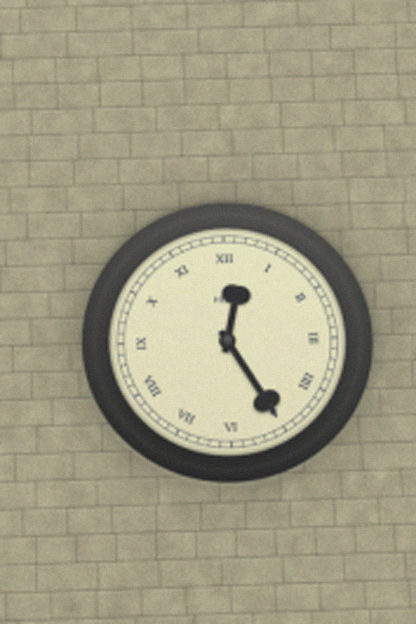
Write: 12 h 25 min
